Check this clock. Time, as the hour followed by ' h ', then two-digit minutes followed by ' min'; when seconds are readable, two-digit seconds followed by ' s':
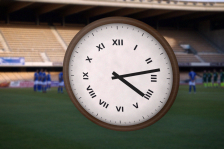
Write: 4 h 13 min
